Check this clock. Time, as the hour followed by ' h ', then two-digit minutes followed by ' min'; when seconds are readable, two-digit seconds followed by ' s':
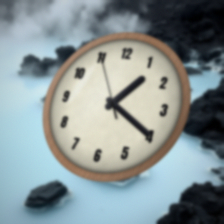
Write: 1 h 19 min 55 s
